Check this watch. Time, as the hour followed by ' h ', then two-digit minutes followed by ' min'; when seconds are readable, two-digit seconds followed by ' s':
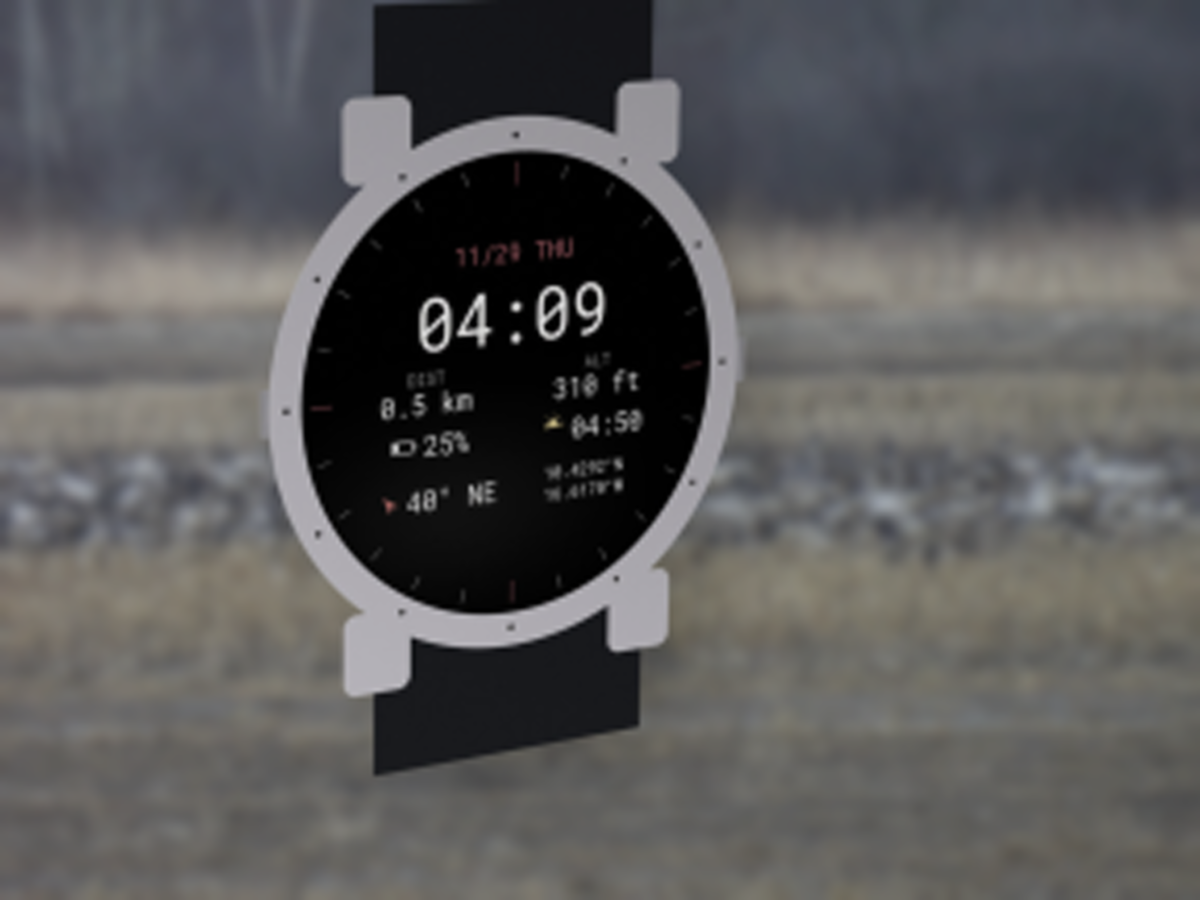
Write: 4 h 09 min
